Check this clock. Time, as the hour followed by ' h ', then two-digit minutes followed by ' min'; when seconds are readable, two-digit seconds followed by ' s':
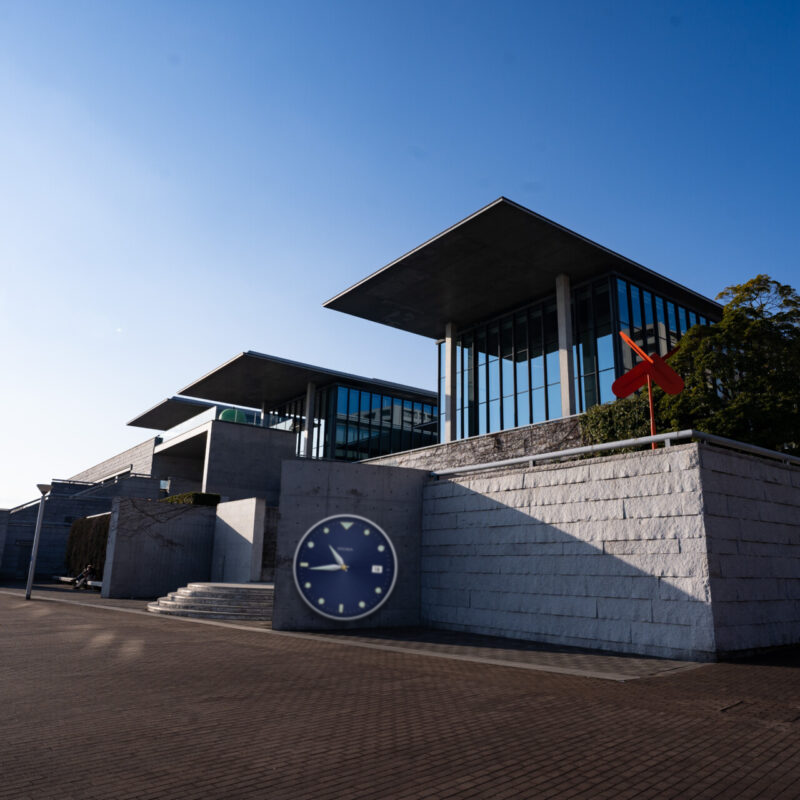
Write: 10 h 44 min
